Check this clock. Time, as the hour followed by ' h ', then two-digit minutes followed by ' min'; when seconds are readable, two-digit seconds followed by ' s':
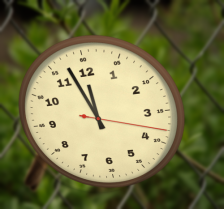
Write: 11 h 57 min 18 s
